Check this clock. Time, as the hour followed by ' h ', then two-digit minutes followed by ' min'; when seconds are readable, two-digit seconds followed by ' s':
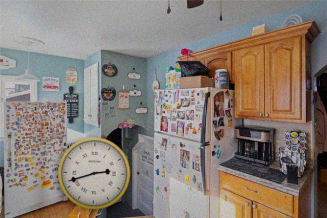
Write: 2 h 42 min
